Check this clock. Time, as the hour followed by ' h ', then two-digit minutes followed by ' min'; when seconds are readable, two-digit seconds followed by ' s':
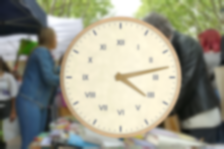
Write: 4 h 13 min
